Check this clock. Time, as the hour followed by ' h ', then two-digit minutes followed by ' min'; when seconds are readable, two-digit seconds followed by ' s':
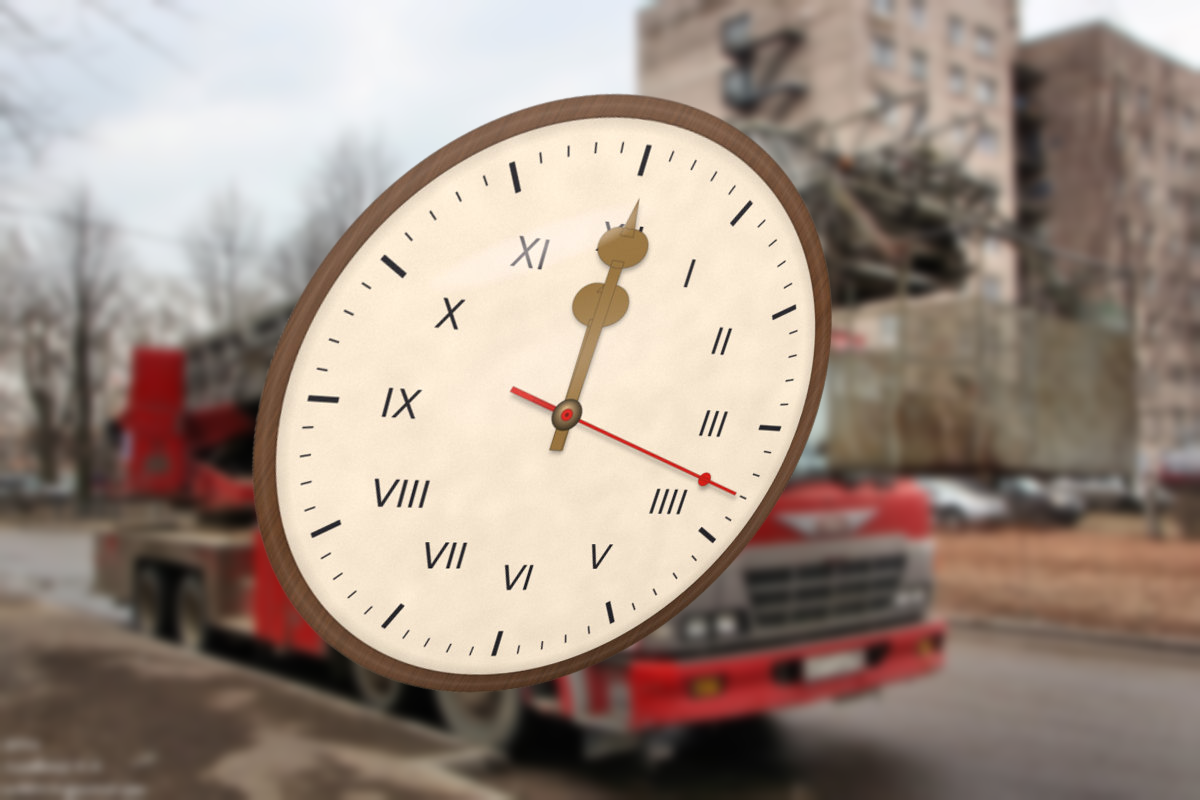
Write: 12 h 00 min 18 s
